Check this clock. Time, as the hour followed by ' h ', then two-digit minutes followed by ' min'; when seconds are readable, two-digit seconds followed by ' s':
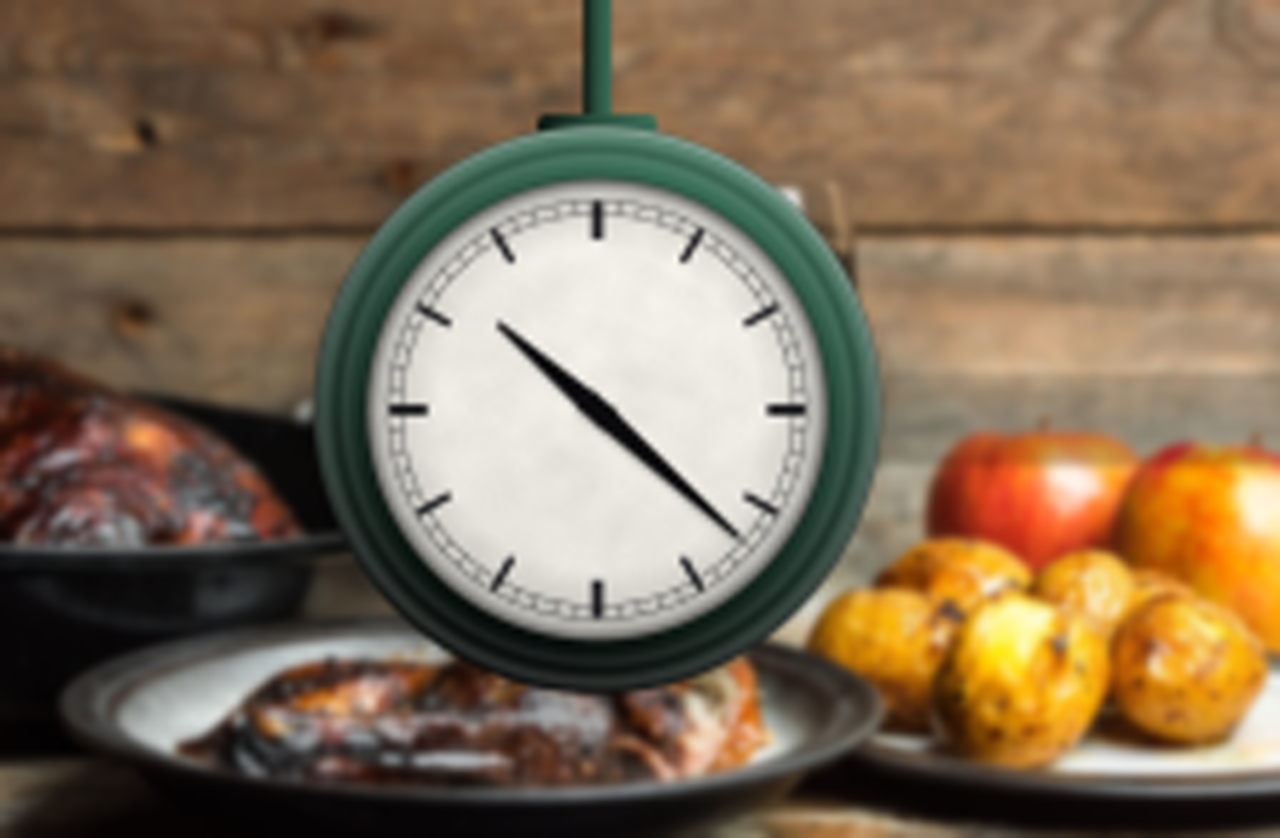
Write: 10 h 22 min
